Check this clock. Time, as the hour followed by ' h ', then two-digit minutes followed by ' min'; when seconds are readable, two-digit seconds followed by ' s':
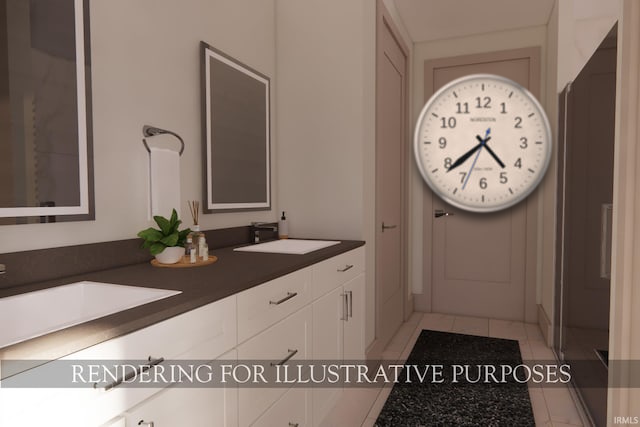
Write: 4 h 38 min 34 s
